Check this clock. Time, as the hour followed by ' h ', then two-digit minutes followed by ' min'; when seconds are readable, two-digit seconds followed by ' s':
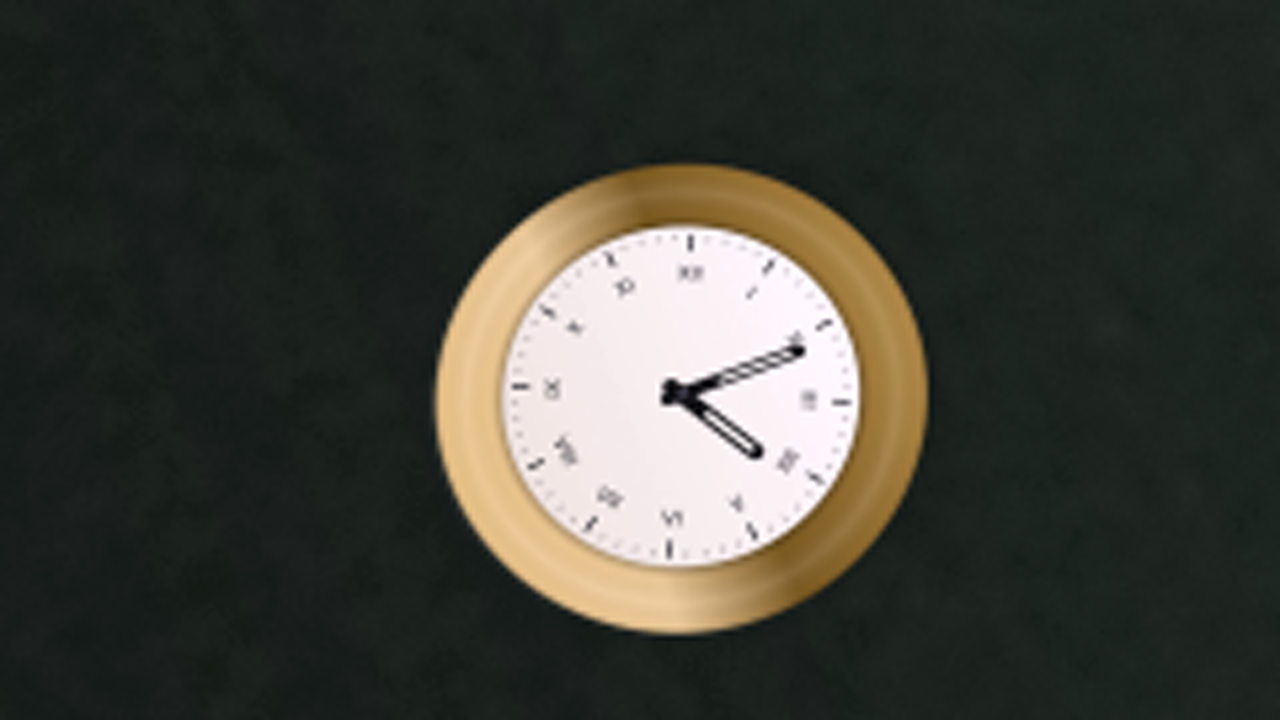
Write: 4 h 11 min
